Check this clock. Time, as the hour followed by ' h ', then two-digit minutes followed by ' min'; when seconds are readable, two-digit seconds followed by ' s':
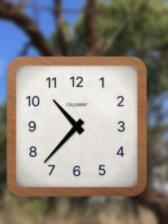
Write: 10 h 37 min
